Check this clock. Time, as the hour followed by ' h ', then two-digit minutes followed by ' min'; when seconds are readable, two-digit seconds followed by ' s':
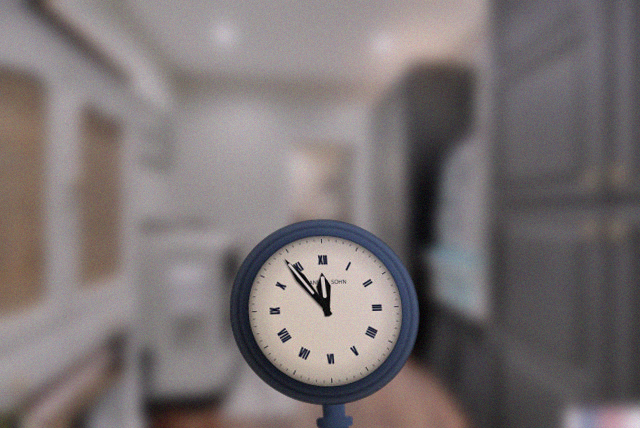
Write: 11 h 54 min
